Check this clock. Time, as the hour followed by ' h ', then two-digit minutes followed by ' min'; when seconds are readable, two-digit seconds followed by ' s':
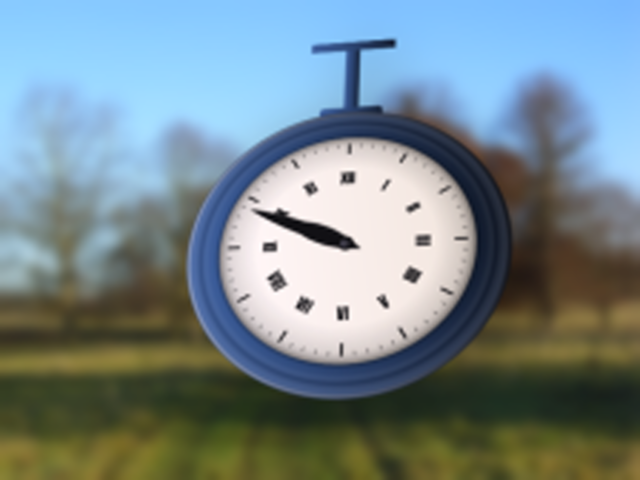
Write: 9 h 49 min
